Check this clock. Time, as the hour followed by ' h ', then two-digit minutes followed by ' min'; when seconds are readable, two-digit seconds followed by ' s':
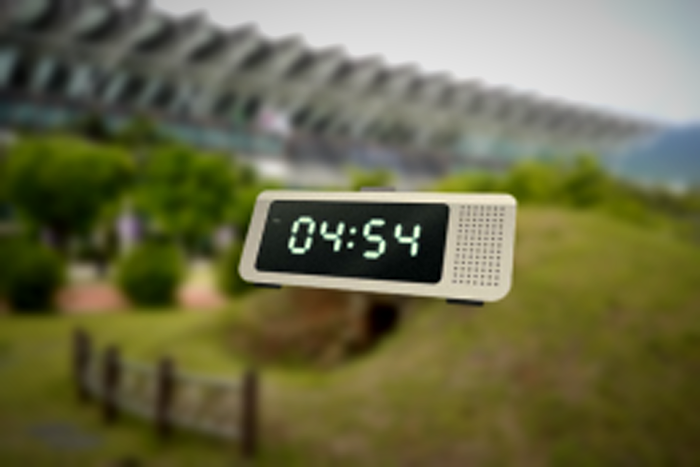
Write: 4 h 54 min
